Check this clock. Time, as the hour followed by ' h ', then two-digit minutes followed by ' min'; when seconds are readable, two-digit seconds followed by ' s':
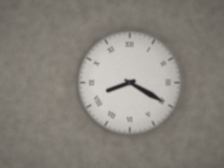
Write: 8 h 20 min
